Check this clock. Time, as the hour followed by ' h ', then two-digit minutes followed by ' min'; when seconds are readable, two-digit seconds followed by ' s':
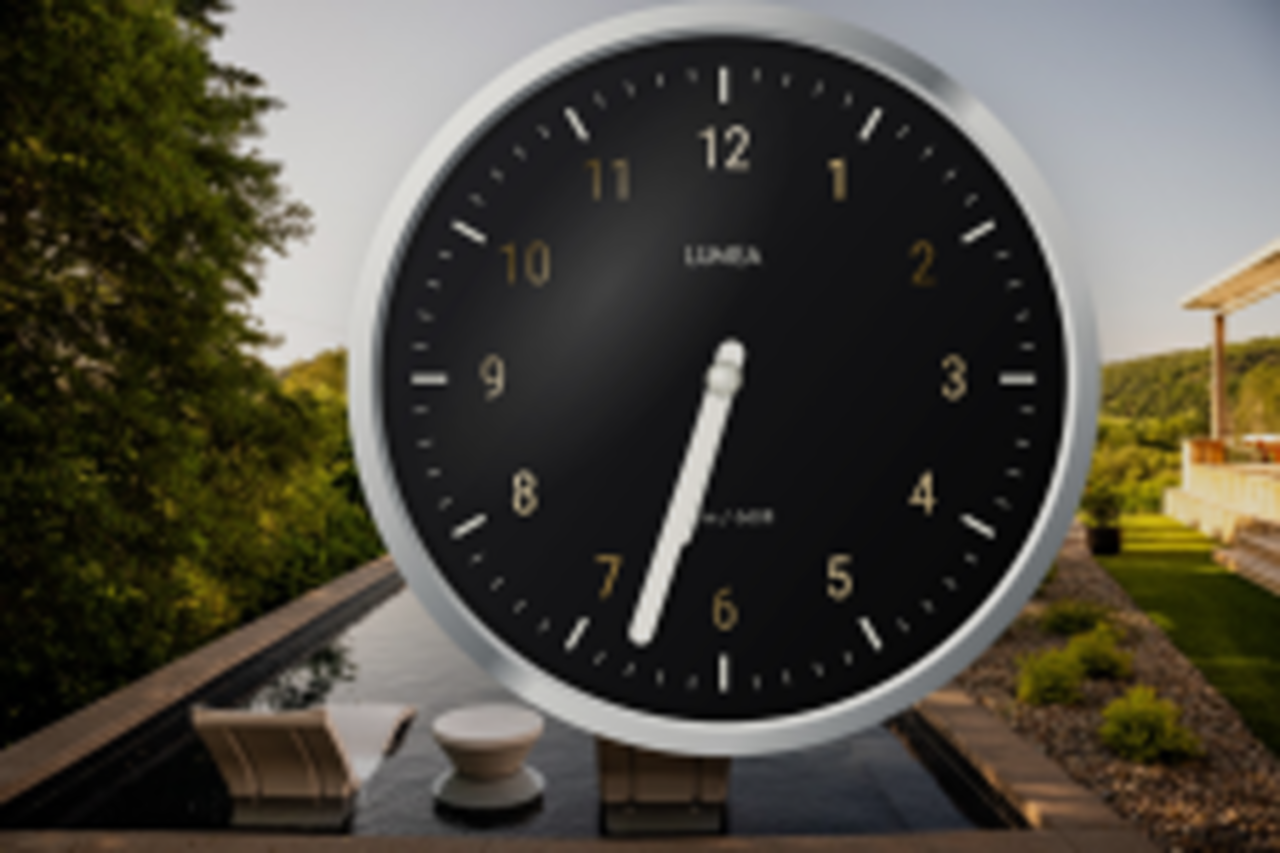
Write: 6 h 33 min
